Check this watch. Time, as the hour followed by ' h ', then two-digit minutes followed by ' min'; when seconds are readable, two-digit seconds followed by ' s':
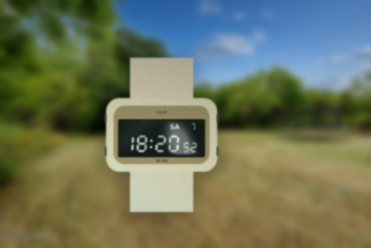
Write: 18 h 20 min 52 s
